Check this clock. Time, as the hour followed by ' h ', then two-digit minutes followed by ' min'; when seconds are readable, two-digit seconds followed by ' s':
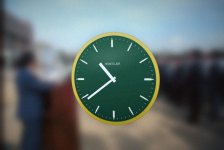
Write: 10 h 39 min
